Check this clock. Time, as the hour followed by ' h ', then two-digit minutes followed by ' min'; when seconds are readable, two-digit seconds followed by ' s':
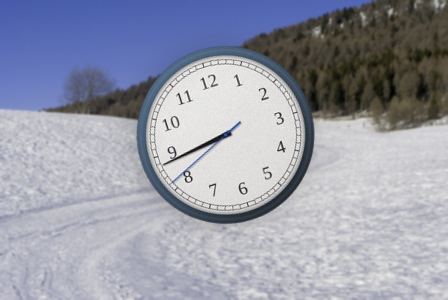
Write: 8 h 43 min 41 s
